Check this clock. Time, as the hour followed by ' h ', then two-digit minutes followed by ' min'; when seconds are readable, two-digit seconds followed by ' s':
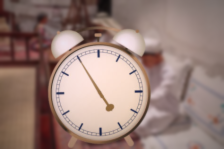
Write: 4 h 55 min
